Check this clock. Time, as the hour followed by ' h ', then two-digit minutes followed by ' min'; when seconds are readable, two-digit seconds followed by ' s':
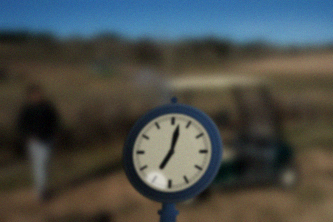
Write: 7 h 02 min
